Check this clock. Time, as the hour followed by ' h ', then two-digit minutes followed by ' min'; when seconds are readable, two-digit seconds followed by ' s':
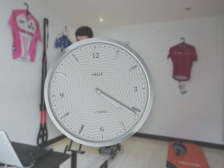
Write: 4 h 21 min
